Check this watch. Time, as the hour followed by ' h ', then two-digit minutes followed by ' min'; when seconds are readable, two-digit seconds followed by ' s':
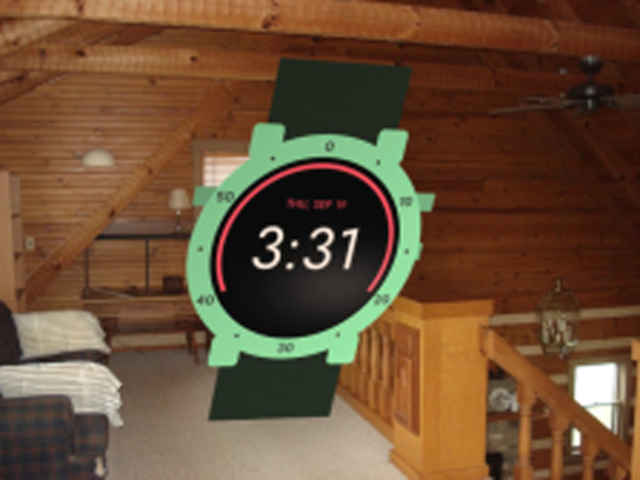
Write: 3 h 31 min
